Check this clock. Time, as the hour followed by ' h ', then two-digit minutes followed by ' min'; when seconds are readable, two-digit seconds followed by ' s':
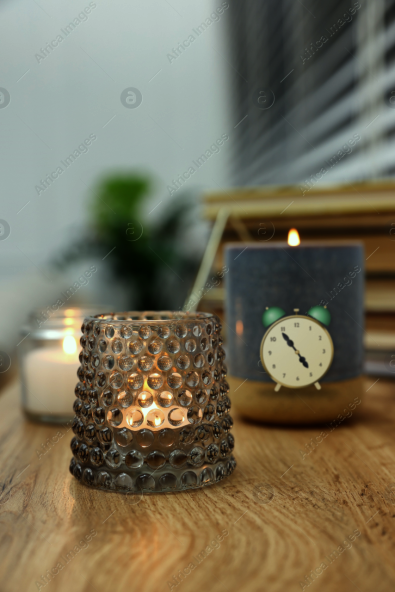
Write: 4 h 54 min
